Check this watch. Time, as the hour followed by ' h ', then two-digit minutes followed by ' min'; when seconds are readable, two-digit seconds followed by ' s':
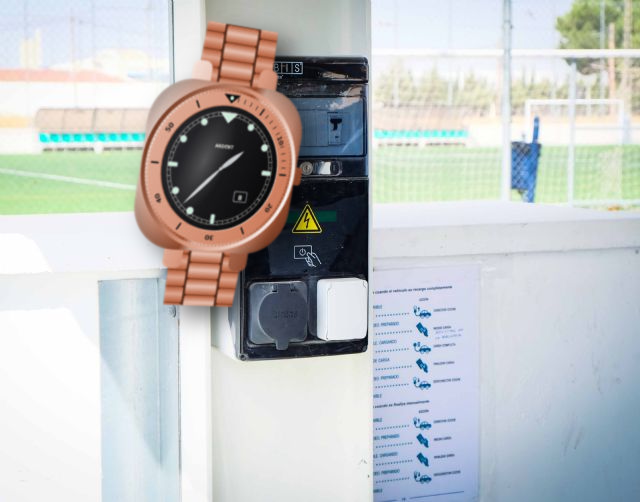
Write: 1 h 37 min
